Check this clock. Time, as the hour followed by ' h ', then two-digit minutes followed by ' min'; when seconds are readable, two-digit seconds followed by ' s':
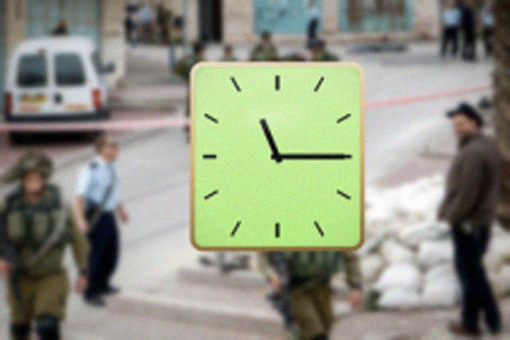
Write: 11 h 15 min
